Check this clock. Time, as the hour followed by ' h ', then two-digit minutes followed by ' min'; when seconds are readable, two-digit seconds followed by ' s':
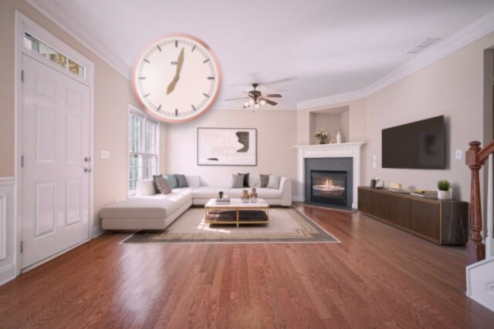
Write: 7 h 02 min
